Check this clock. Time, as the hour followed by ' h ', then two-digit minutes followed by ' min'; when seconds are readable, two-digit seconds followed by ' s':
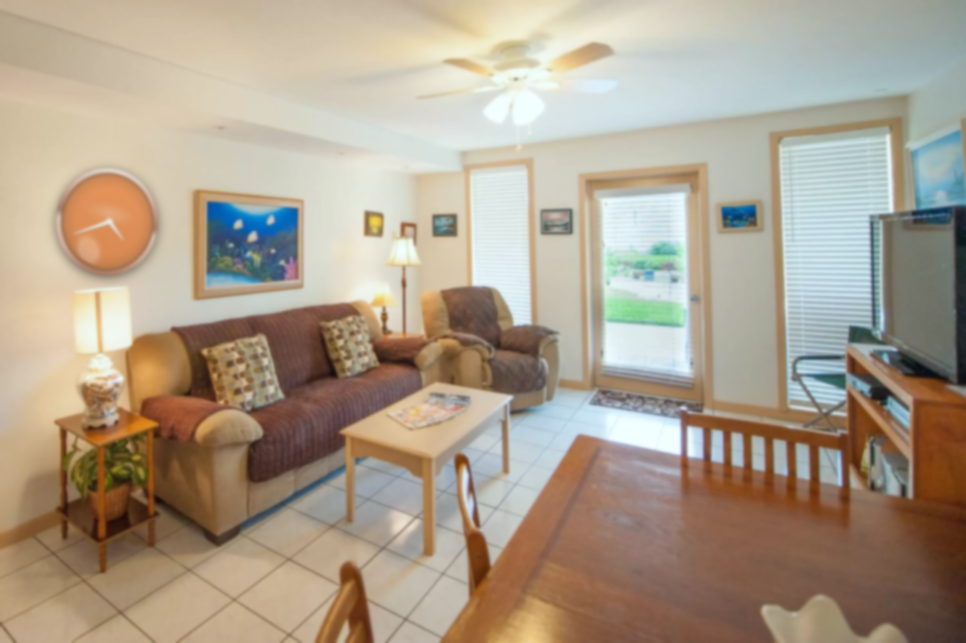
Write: 4 h 42 min
